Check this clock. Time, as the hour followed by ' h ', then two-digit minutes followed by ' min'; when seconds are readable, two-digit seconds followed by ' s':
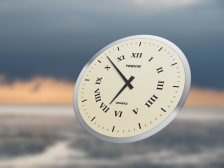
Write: 6 h 52 min
